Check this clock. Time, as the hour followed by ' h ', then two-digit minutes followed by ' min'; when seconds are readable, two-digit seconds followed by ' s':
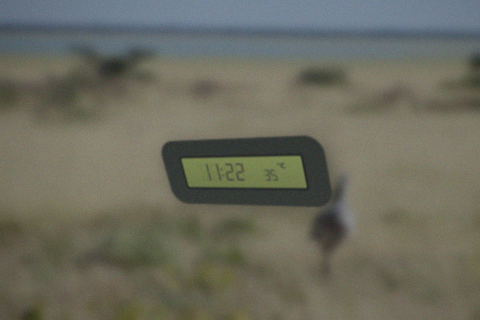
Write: 11 h 22 min
